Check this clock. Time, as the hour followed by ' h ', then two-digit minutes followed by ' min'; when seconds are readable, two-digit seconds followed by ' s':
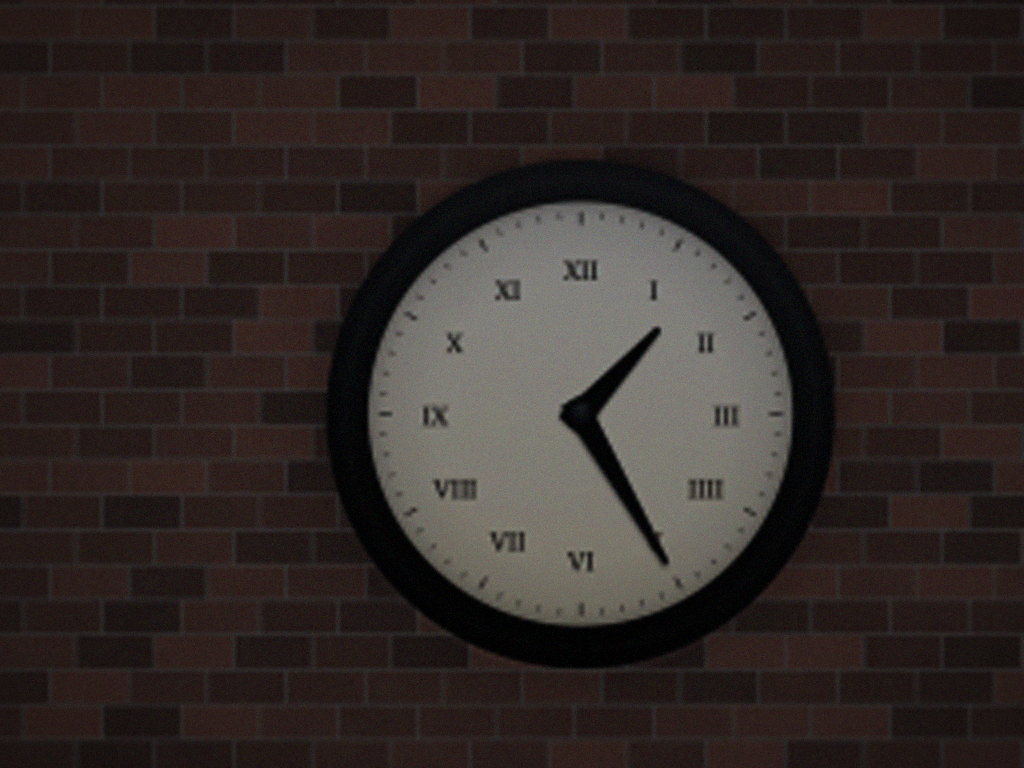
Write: 1 h 25 min
